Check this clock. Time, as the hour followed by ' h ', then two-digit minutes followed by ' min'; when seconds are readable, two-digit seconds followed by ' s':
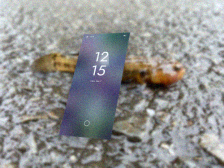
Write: 12 h 15 min
